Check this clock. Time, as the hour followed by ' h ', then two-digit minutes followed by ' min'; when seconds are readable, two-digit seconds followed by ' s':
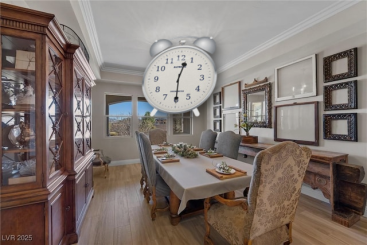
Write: 12 h 30 min
